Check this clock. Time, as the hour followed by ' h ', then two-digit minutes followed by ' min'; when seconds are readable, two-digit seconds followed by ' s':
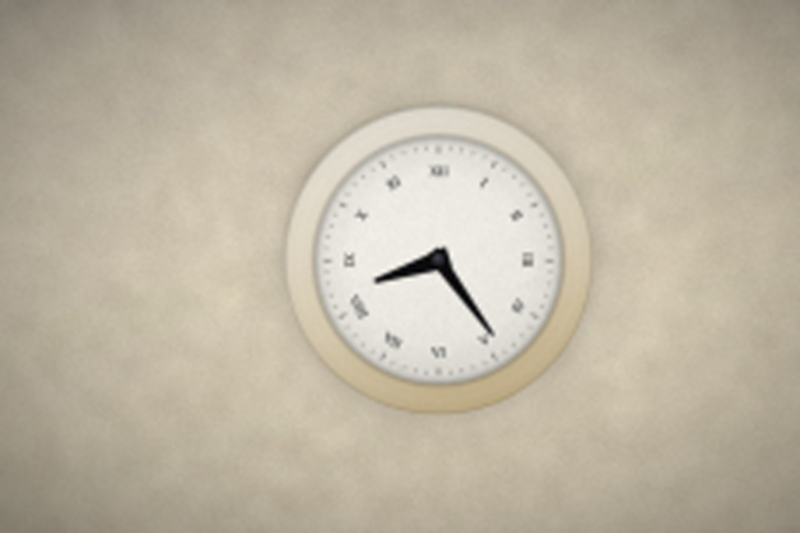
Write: 8 h 24 min
